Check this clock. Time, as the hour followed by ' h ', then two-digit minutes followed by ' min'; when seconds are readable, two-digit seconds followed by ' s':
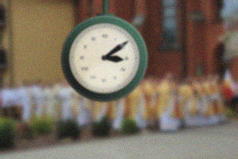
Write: 3 h 09 min
